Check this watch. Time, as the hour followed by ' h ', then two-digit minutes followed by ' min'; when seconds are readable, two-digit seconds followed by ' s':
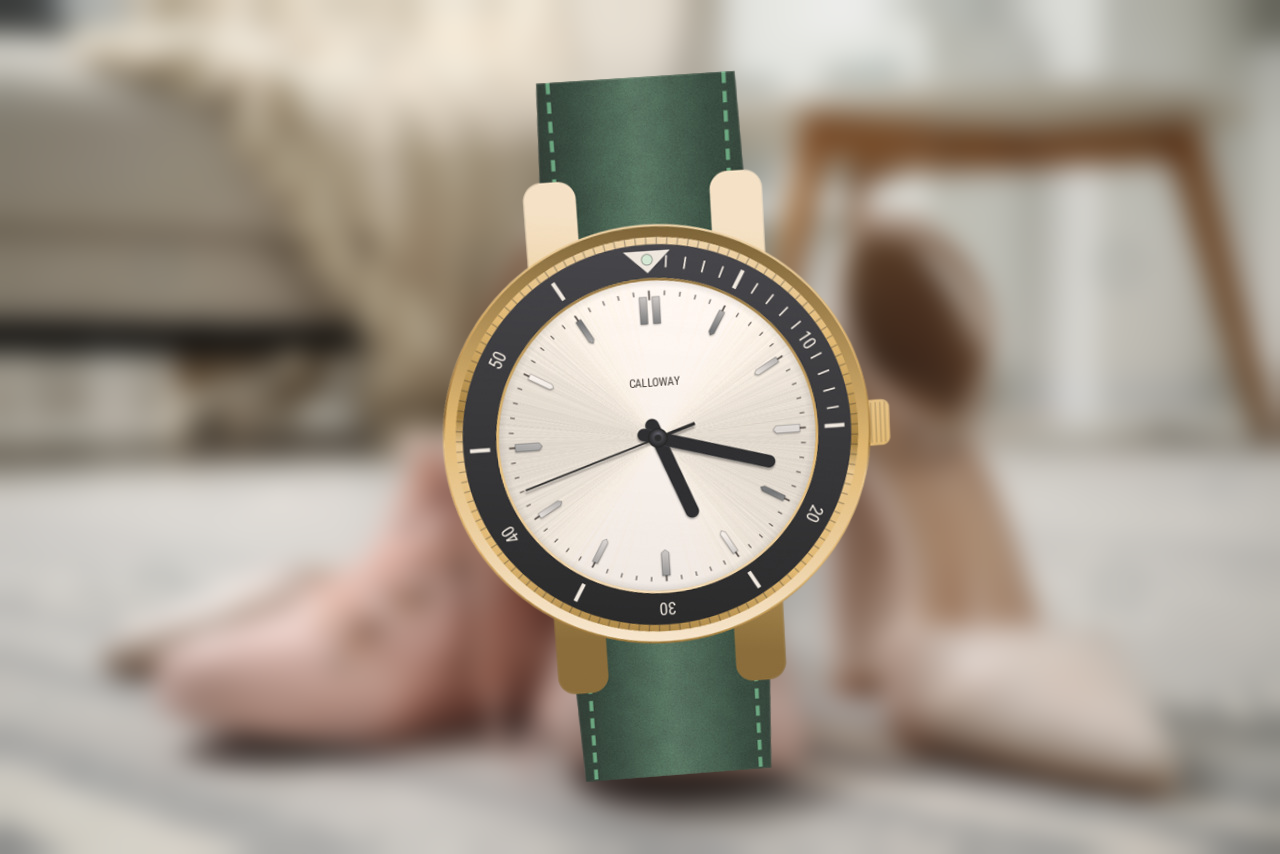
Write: 5 h 17 min 42 s
